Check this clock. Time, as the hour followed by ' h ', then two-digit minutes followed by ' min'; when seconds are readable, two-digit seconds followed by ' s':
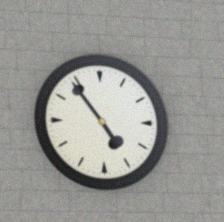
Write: 4 h 54 min
